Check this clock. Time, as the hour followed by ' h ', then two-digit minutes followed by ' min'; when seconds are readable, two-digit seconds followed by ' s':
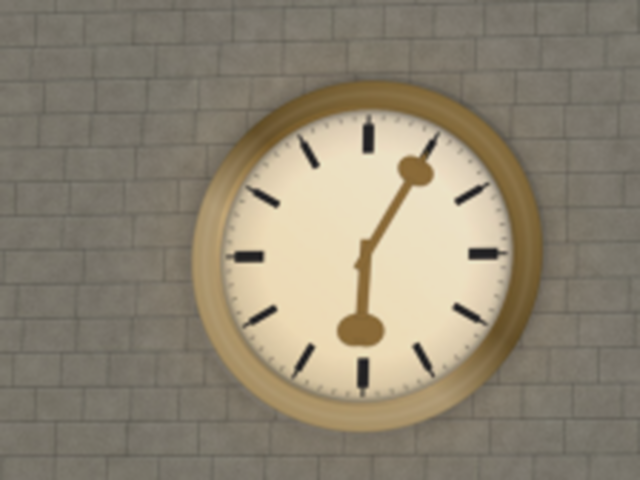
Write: 6 h 05 min
